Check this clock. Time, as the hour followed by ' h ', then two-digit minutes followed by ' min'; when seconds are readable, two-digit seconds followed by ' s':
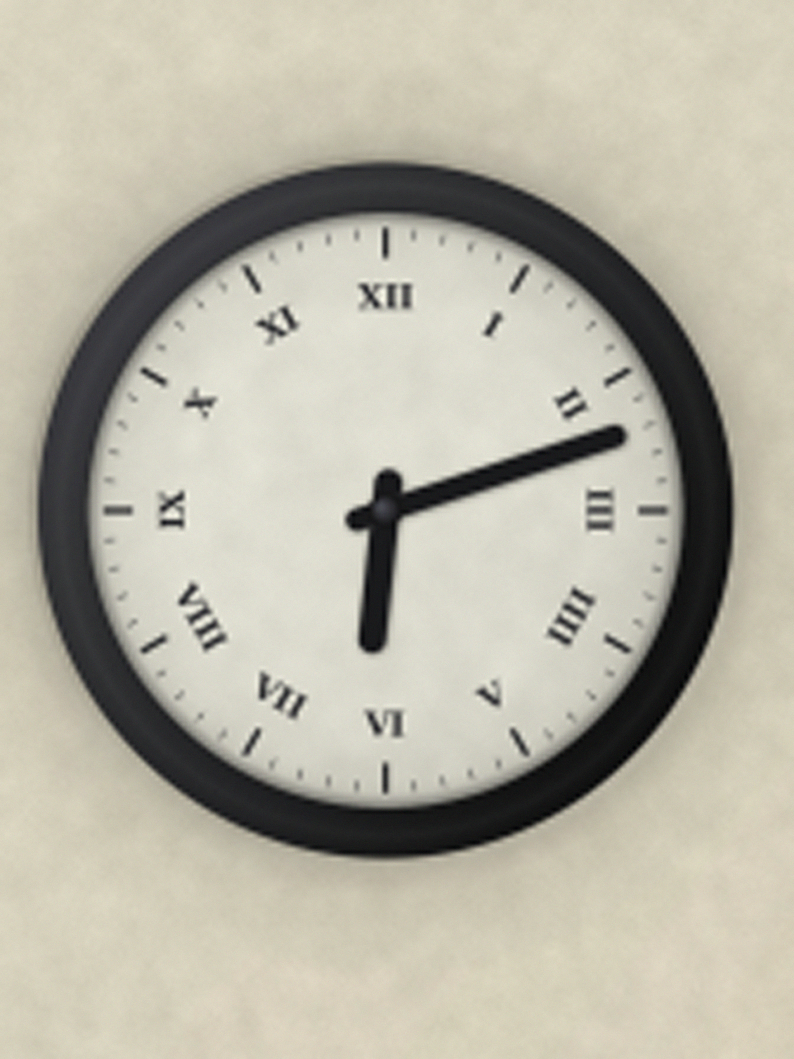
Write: 6 h 12 min
